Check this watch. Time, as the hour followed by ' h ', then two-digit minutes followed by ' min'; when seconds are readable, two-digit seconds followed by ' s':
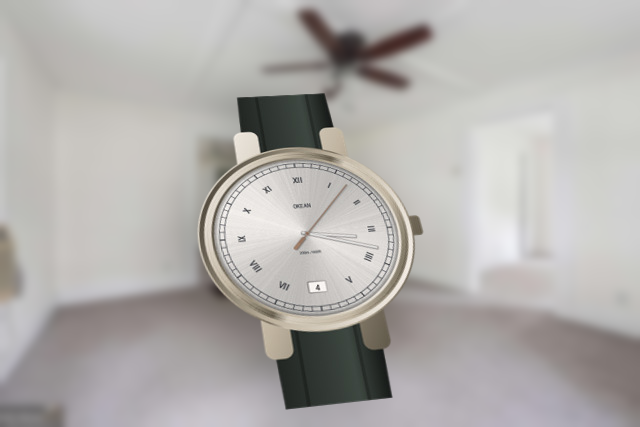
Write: 3 h 18 min 07 s
